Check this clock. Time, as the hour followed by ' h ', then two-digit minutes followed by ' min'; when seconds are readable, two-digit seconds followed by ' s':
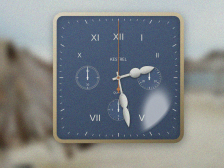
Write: 2 h 28 min
